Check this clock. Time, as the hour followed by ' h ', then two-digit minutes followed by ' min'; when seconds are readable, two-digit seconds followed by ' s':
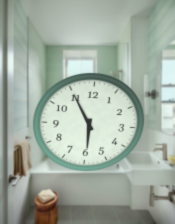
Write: 5 h 55 min
